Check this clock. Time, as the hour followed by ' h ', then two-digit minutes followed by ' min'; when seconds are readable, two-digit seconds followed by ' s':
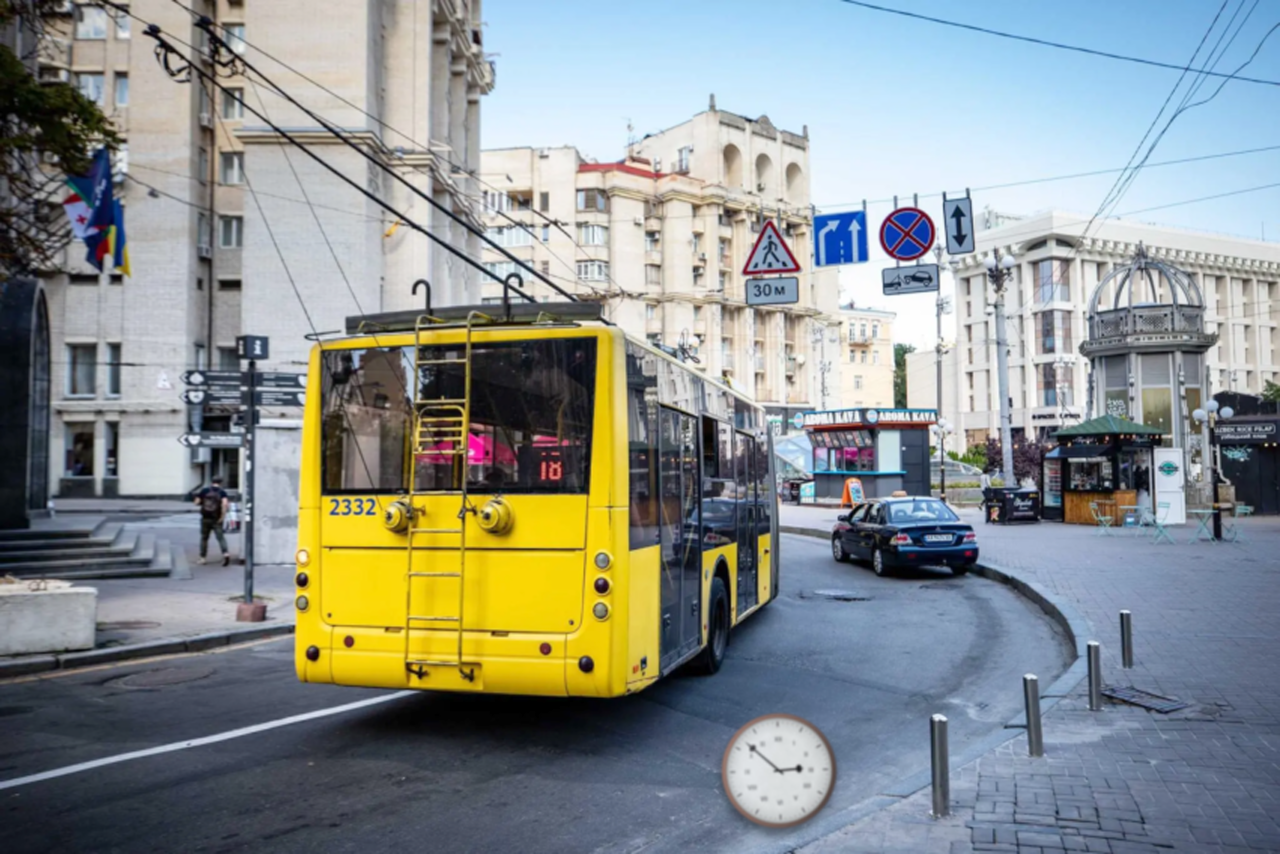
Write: 2 h 52 min
